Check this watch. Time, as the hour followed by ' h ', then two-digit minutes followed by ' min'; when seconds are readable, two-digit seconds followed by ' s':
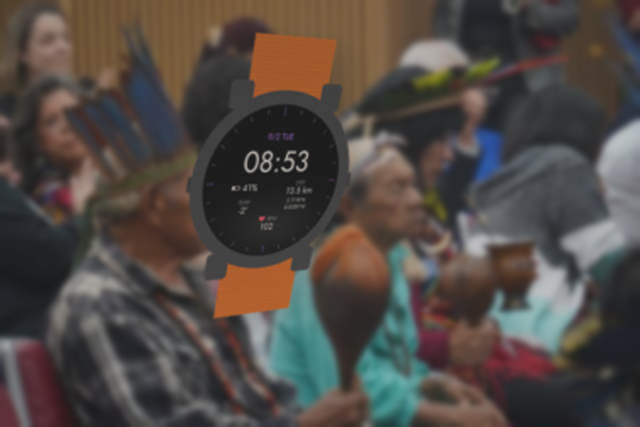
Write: 8 h 53 min
